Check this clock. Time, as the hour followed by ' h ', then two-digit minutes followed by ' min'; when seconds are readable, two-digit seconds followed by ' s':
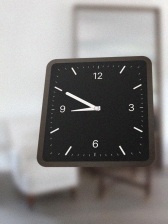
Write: 8 h 50 min
